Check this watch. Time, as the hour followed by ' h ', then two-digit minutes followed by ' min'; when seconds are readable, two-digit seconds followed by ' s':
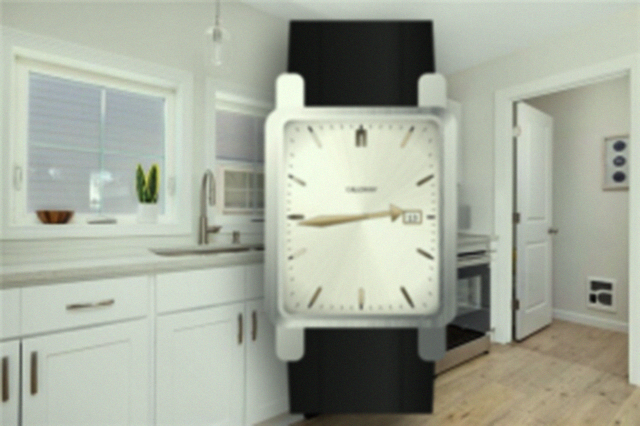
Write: 2 h 44 min
